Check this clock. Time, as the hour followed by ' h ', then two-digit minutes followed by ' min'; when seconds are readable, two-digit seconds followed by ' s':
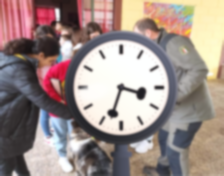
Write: 3 h 33 min
